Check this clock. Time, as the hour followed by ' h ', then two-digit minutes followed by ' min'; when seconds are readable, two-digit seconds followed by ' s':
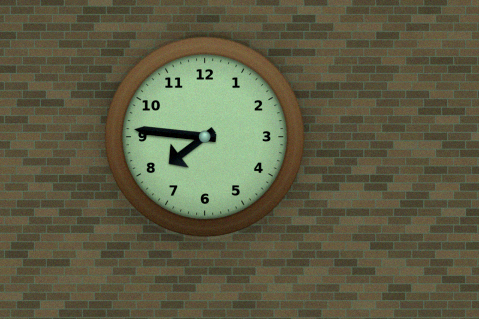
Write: 7 h 46 min
